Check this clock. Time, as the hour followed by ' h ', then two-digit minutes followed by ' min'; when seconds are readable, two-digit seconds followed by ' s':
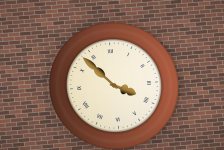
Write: 3 h 53 min
